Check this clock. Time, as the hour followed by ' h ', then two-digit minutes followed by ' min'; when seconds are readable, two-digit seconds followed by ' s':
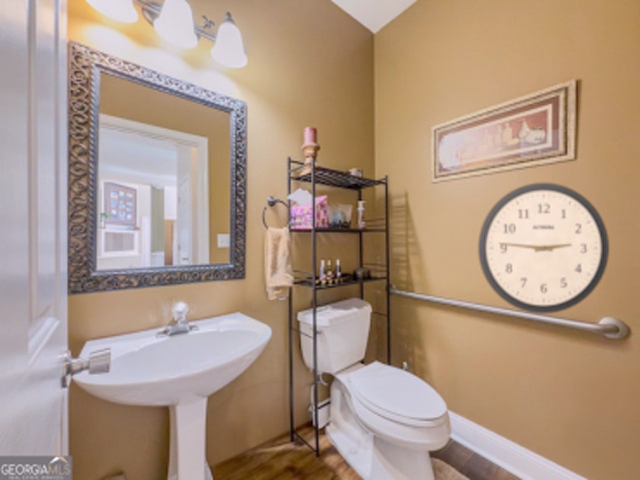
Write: 2 h 46 min
